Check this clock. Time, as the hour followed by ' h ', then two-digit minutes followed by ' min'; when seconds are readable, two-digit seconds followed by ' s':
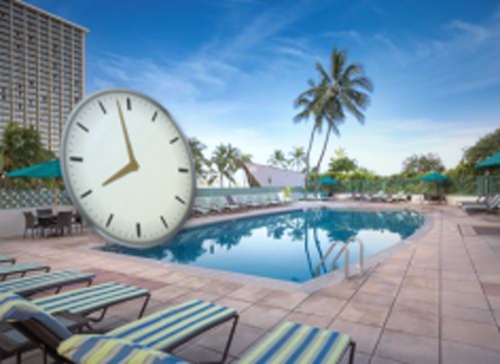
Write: 7 h 58 min
